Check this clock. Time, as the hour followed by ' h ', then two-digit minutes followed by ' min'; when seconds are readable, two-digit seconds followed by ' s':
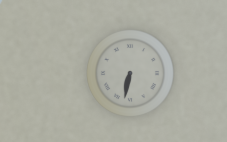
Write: 6 h 32 min
